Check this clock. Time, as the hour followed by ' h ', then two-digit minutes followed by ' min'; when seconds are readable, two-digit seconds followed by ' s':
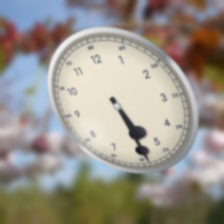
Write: 5 h 29 min
